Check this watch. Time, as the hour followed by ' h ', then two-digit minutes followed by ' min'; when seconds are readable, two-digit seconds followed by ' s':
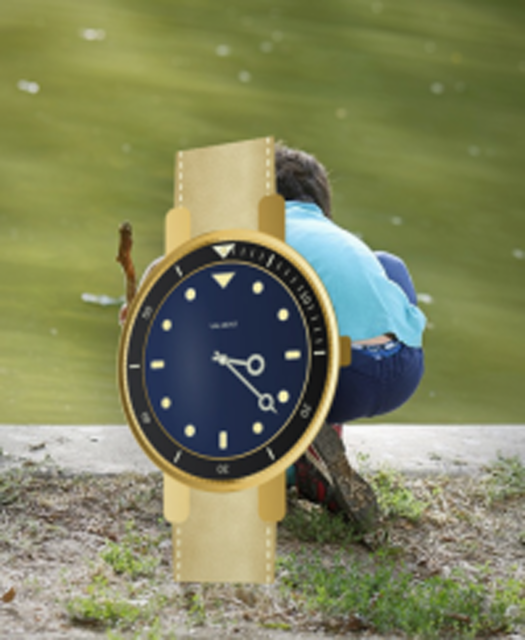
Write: 3 h 22 min
